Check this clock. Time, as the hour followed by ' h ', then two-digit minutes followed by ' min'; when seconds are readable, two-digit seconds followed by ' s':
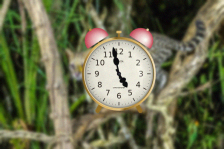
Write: 4 h 58 min
